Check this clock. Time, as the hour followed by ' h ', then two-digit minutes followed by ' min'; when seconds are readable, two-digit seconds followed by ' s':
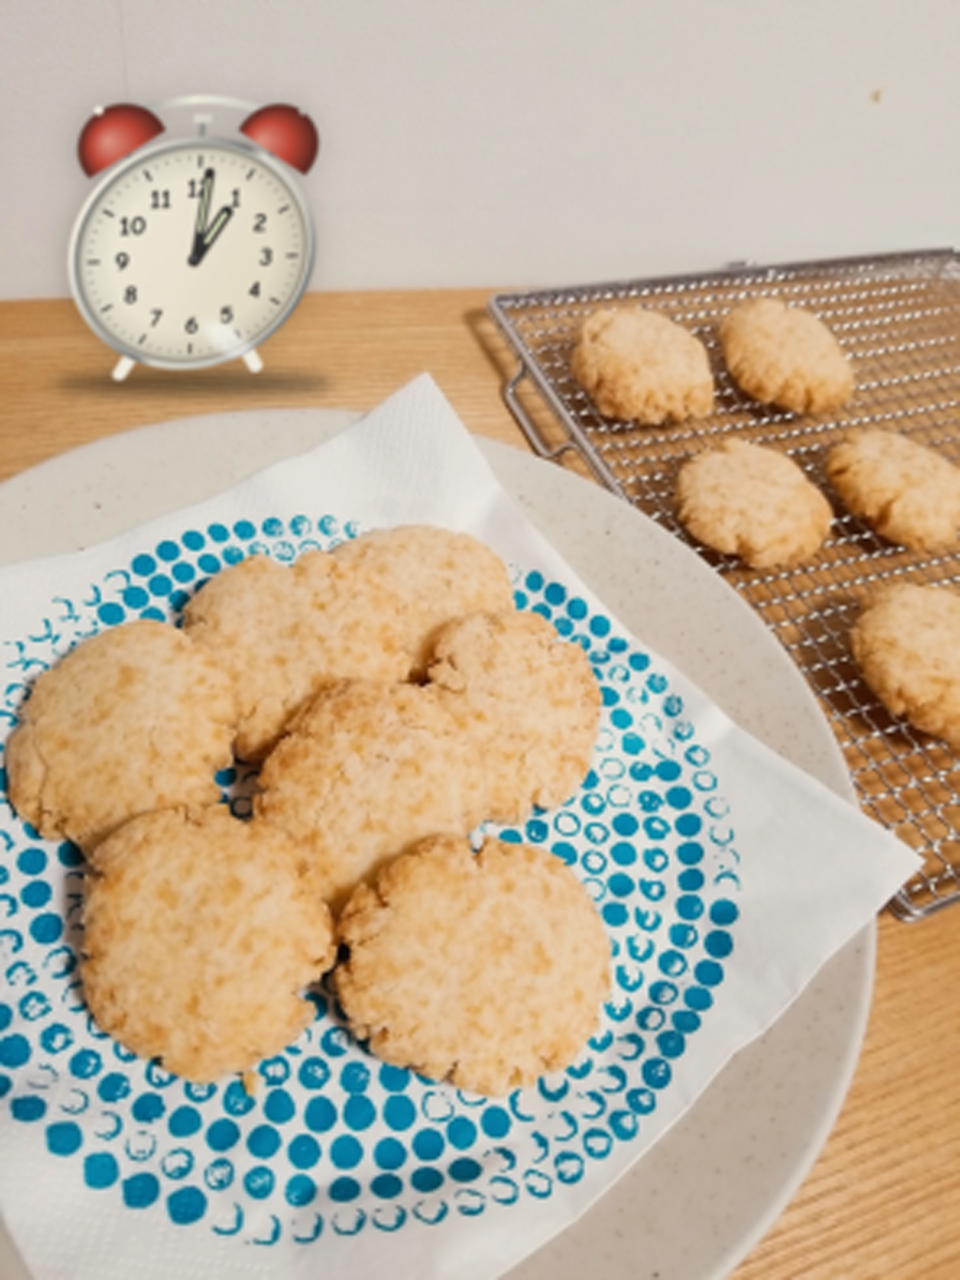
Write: 1 h 01 min
